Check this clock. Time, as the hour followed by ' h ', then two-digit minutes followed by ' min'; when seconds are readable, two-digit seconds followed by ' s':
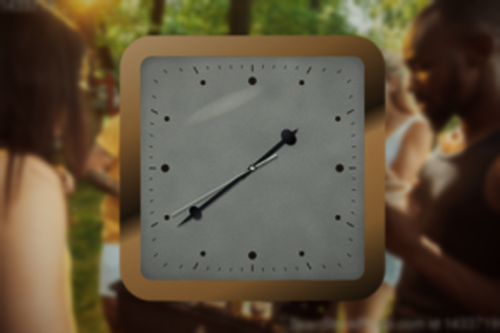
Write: 1 h 38 min 40 s
